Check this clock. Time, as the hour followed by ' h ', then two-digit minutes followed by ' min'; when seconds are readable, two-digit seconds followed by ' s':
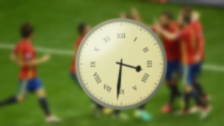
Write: 3 h 31 min
